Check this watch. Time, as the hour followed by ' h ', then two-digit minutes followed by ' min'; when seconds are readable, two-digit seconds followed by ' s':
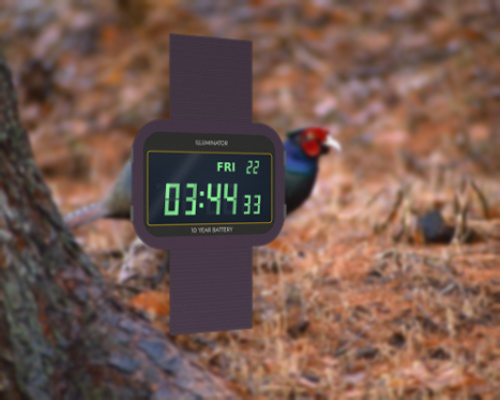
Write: 3 h 44 min 33 s
